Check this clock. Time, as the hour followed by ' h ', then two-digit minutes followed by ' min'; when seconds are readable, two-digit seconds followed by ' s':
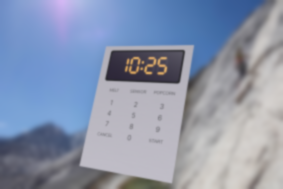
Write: 10 h 25 min
